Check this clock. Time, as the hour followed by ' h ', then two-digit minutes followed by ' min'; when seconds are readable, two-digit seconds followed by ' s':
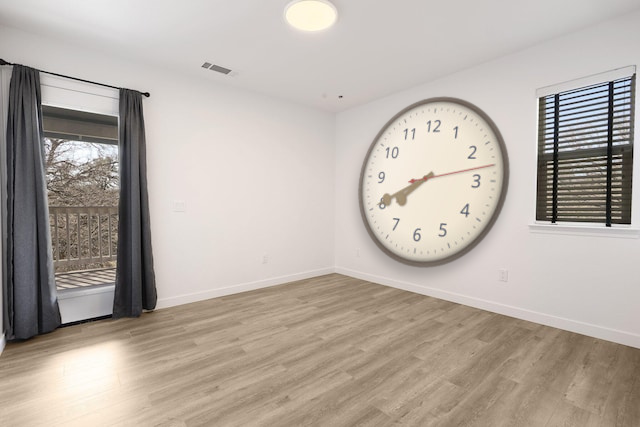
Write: 7 h 40 min 13 s
